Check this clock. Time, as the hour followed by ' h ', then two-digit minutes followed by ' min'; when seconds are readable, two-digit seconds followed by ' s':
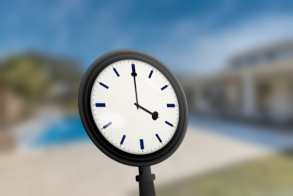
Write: 4 h 00 min
